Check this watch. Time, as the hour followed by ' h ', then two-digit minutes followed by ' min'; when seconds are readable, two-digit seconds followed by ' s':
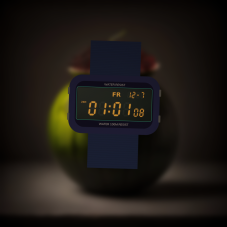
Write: 1 h 01 min 08 s
